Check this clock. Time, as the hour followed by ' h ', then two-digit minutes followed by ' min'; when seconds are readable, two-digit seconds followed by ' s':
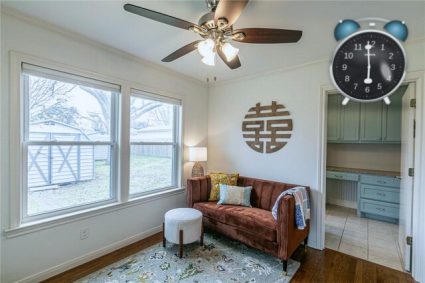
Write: 5 h 59 min
